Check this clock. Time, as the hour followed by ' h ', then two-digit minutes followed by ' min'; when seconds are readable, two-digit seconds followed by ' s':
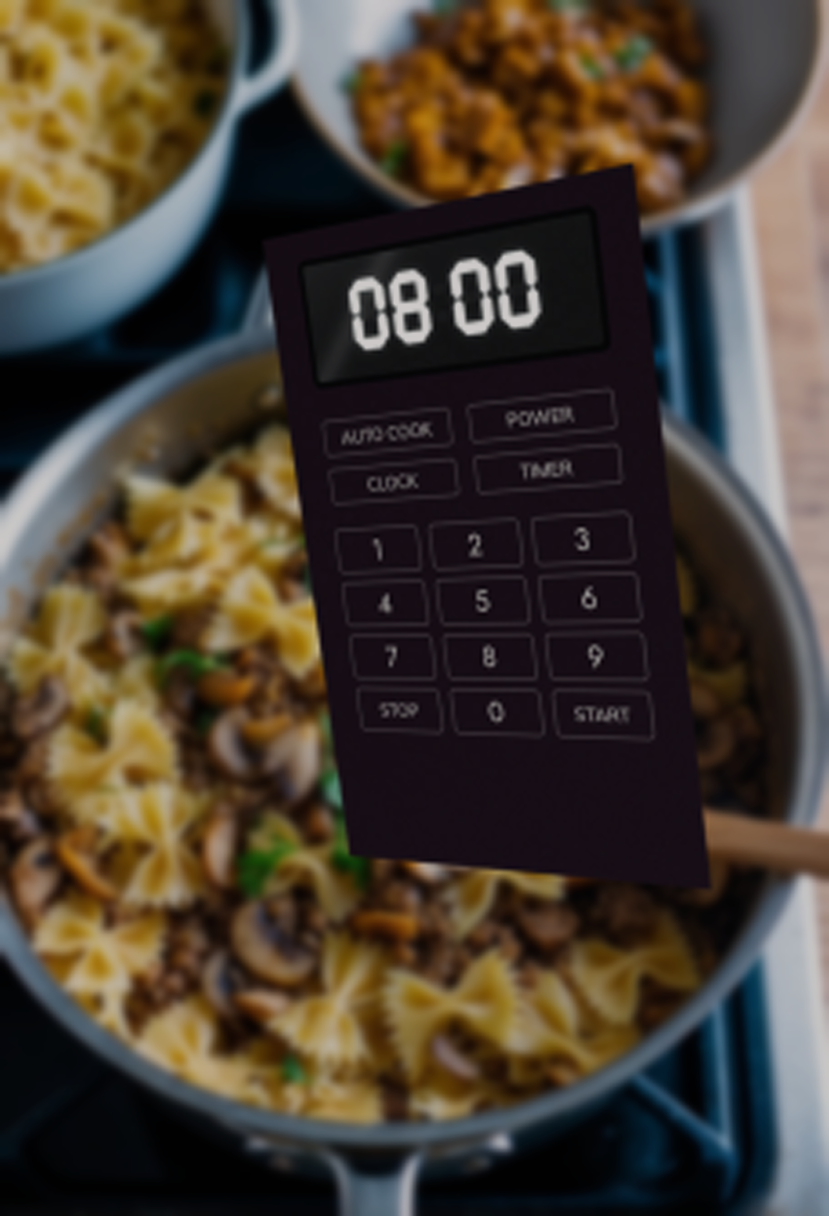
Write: 8 h 00 min
